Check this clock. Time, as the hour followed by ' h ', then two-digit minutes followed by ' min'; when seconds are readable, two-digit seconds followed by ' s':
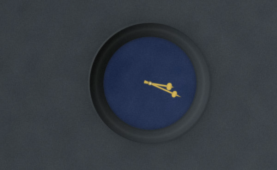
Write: 3 h 19 min
